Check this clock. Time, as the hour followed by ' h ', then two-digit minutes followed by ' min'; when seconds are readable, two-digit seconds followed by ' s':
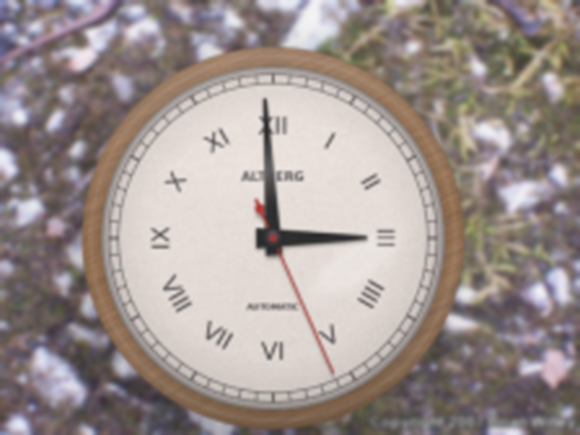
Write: 2 h 59 min 26 s
